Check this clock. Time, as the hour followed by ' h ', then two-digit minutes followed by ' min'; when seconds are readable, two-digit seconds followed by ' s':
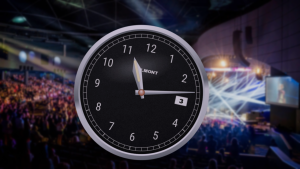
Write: 11 h 13 min
